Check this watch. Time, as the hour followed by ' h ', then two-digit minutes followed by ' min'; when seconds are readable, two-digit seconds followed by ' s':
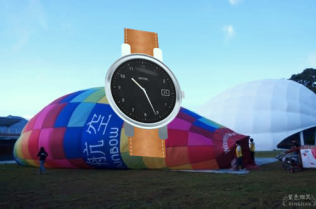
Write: 10 h 26 min
